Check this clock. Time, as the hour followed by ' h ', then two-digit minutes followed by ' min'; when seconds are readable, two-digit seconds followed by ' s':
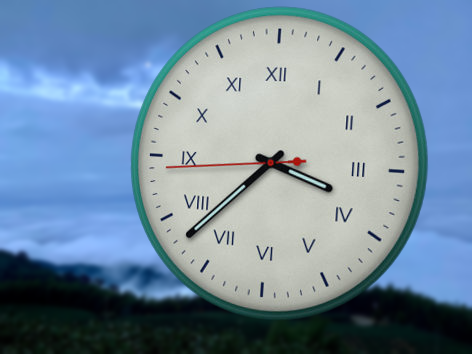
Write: 3 h 37 min 44 s
